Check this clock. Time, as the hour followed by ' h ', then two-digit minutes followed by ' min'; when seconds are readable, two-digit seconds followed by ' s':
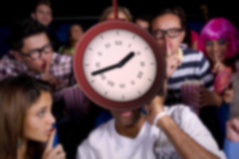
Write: 1 h 42 min
